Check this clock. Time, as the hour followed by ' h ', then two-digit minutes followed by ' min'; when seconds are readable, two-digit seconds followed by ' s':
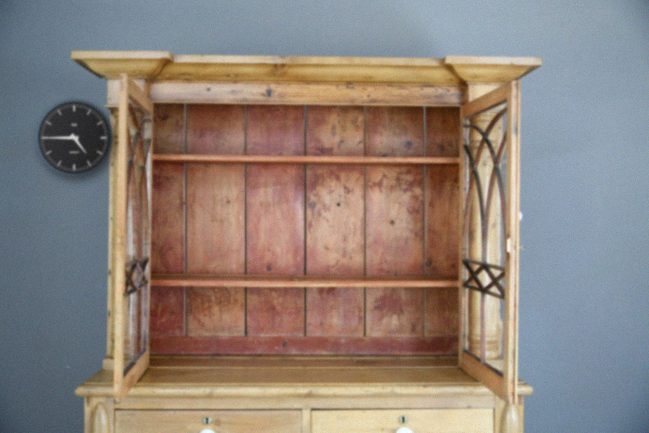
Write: 4 h 45 min
